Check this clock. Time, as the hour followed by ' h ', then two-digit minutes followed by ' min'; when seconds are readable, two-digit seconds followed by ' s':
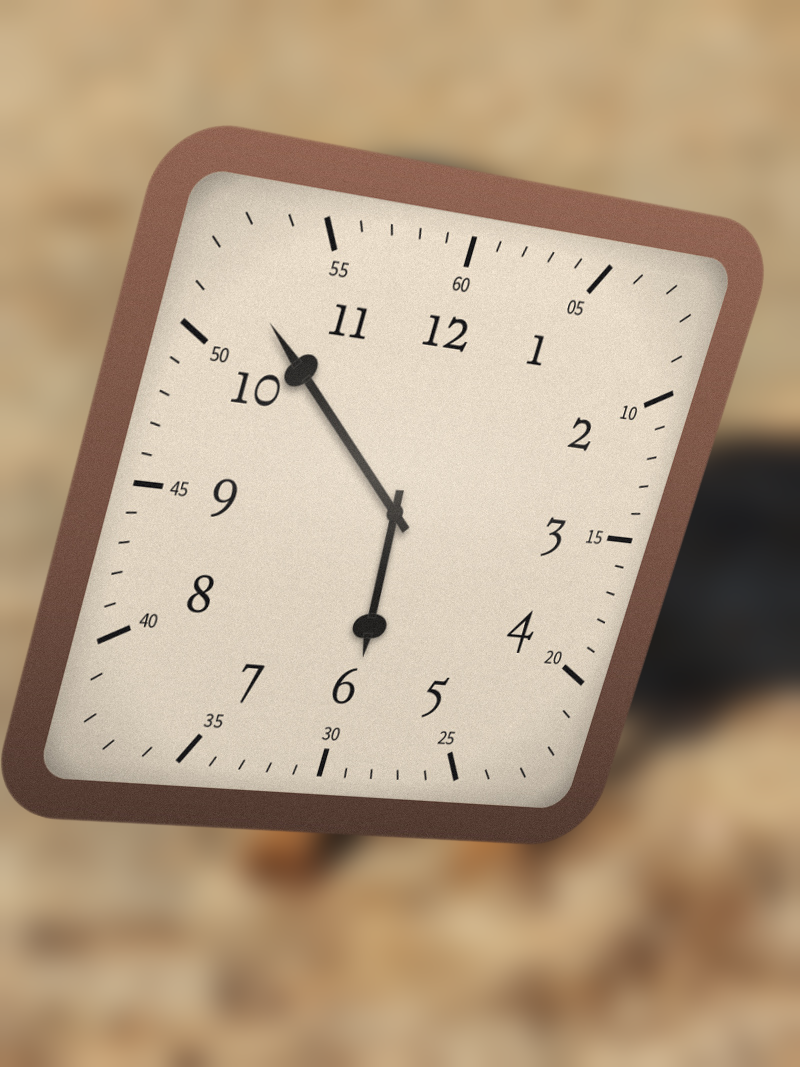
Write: 5 h 52 min
